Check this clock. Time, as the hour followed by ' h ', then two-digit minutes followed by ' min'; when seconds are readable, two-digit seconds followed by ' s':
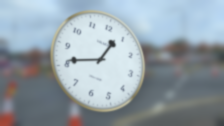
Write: 12 h 41 min
